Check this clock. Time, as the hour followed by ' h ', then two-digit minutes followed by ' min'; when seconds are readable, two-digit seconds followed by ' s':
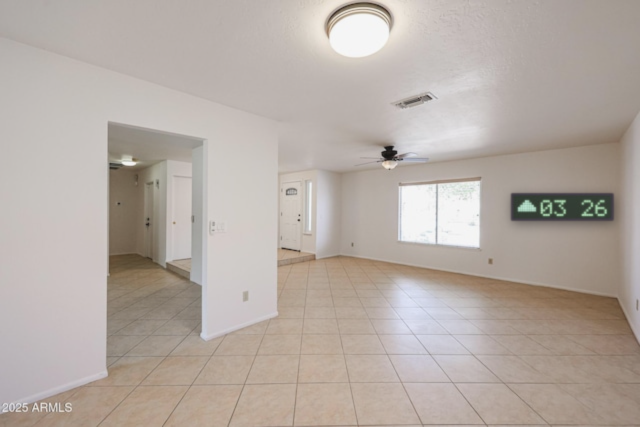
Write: 3 h 26 min
